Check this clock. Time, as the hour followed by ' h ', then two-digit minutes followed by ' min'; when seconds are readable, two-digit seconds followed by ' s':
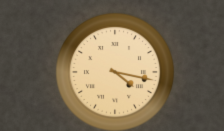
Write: 4 h 17 min
